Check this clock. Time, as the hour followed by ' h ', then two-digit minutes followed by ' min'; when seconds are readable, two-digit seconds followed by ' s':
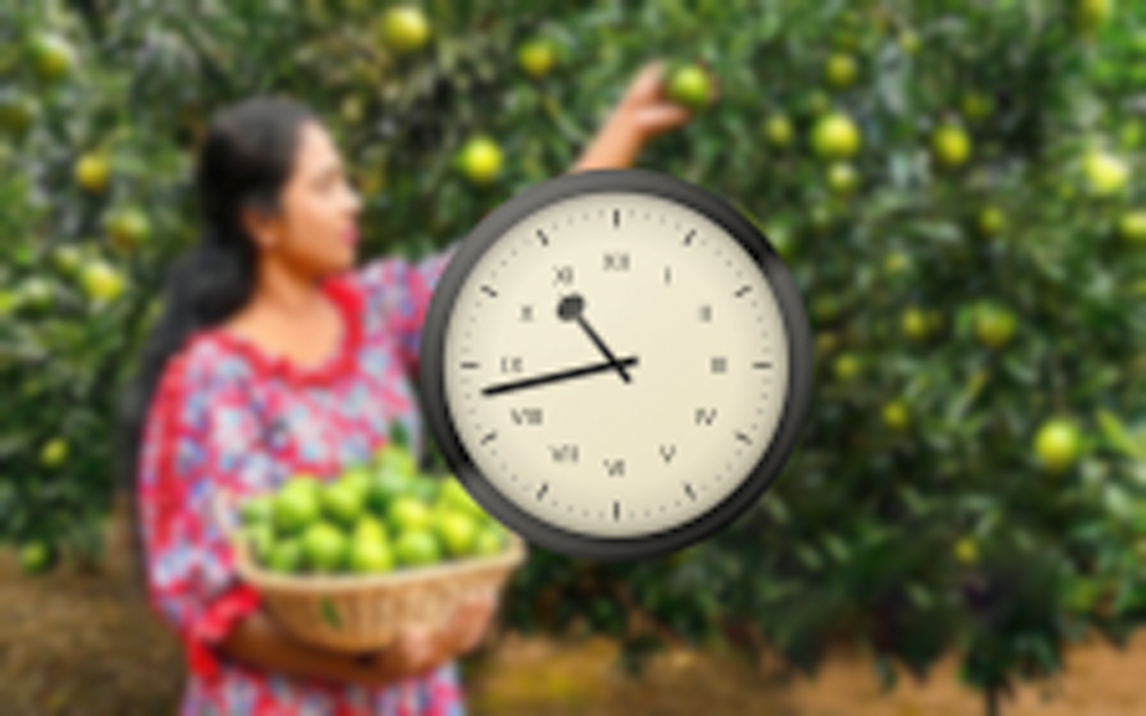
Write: 10 h 43 min
